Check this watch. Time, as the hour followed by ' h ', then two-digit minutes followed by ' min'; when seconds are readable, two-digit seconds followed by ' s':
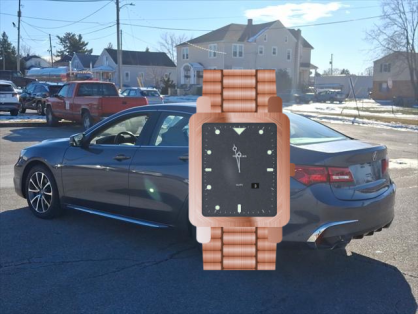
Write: 11 h 58 min
